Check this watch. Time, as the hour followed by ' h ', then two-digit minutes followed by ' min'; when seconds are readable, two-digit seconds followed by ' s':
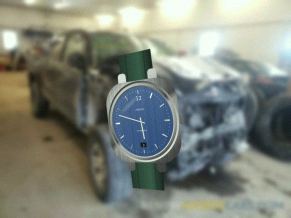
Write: 5 h 48 min
